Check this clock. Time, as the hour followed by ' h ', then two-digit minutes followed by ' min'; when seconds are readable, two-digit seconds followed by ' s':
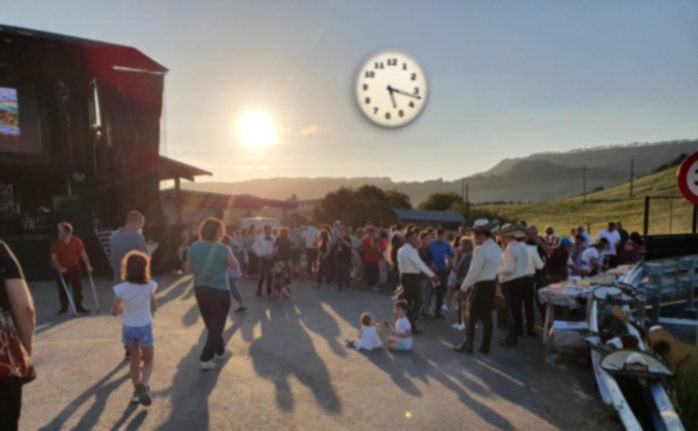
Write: 5 h 17 min
